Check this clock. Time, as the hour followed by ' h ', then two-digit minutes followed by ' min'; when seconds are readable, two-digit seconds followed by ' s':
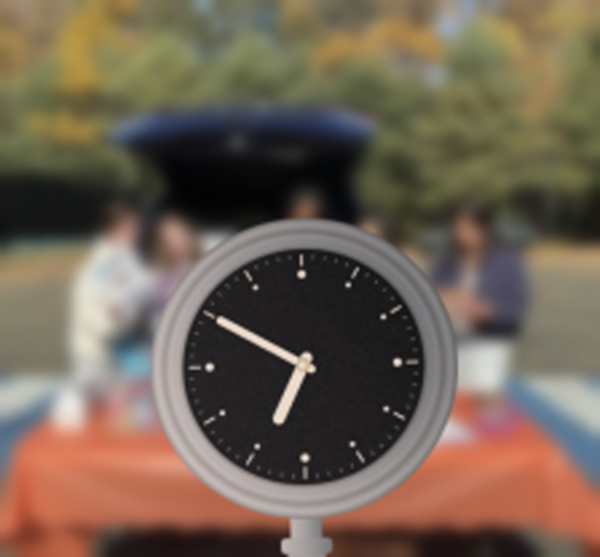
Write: 6 h 50 min
